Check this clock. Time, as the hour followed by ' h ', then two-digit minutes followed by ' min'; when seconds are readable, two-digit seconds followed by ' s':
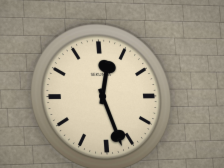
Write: 12 h 27 min
